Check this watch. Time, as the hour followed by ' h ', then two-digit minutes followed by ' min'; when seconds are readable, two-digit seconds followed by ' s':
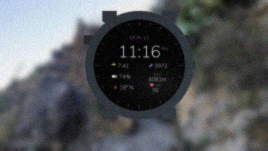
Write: 11 h 16 min
